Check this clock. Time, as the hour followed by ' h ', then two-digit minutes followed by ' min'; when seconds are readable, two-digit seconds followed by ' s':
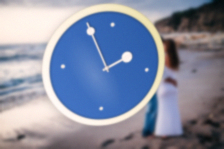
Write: 1 h 55 min
